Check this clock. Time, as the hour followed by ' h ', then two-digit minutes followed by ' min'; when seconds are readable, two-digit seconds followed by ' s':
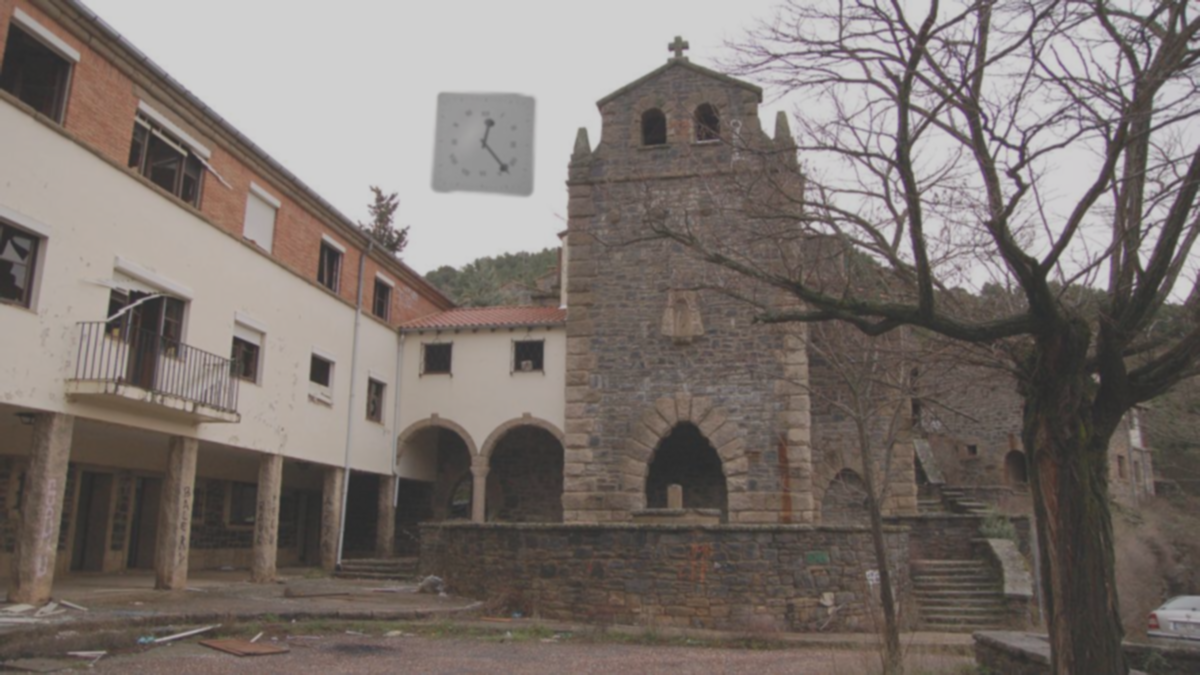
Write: 12 h 23 min
